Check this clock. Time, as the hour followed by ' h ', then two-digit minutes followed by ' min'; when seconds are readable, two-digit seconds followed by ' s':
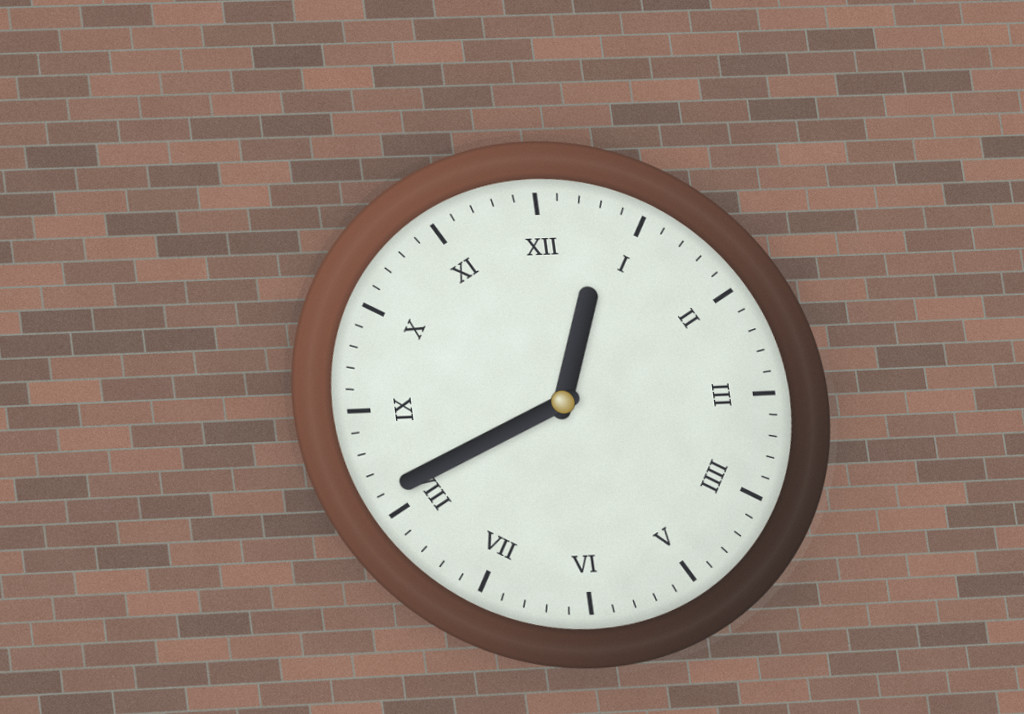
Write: 12 h 41 min
